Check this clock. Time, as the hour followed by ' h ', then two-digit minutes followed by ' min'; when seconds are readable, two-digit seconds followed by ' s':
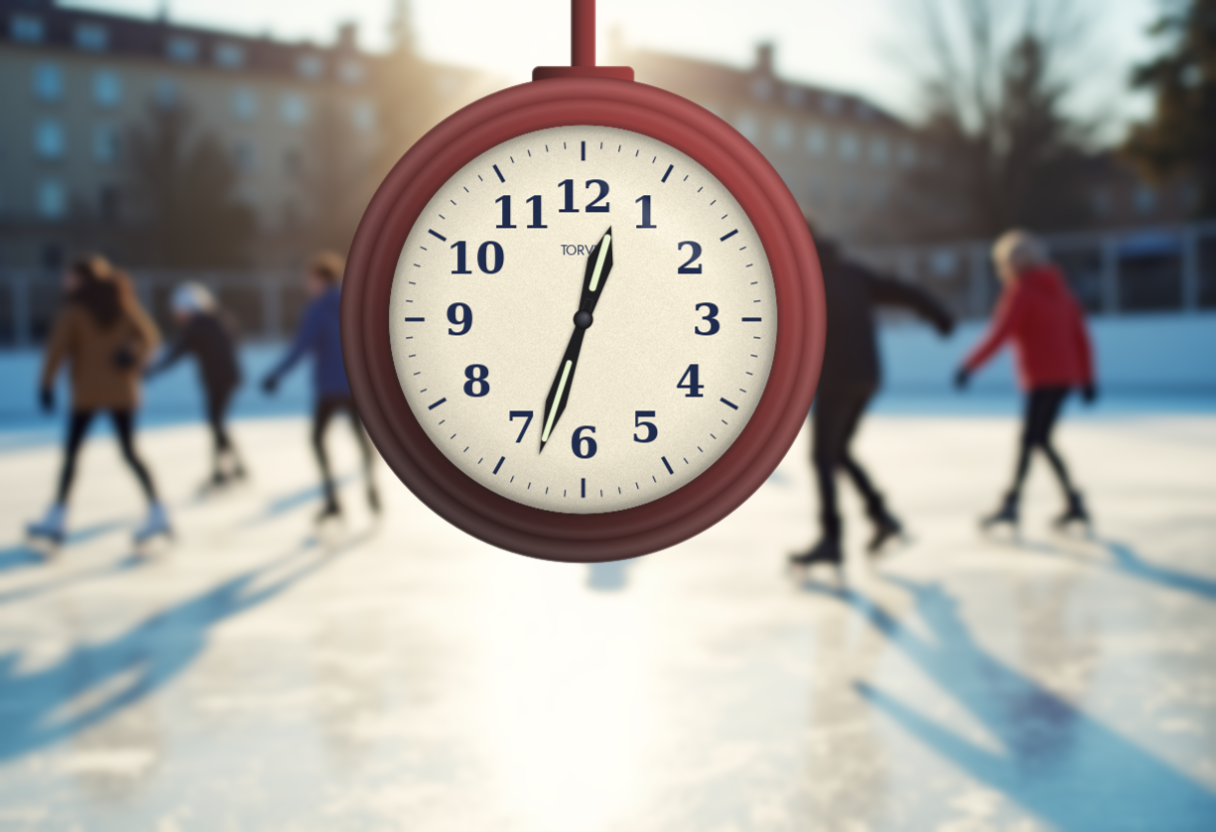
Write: 12 h 33 min
